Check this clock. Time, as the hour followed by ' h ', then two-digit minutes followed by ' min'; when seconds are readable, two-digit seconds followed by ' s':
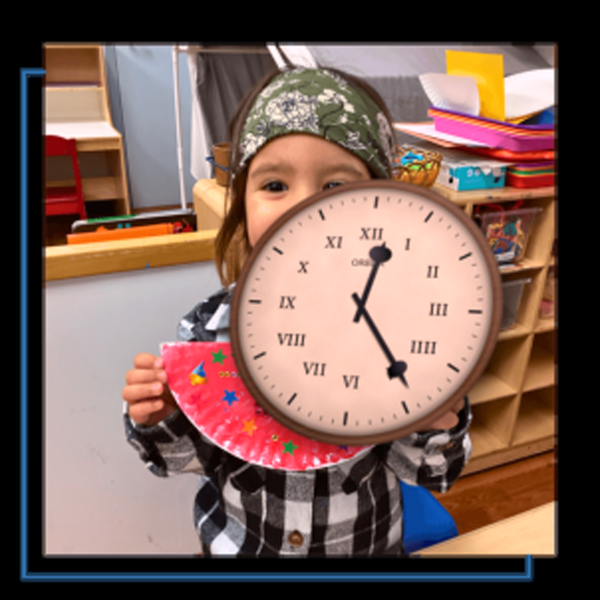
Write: 12 h 24 min
